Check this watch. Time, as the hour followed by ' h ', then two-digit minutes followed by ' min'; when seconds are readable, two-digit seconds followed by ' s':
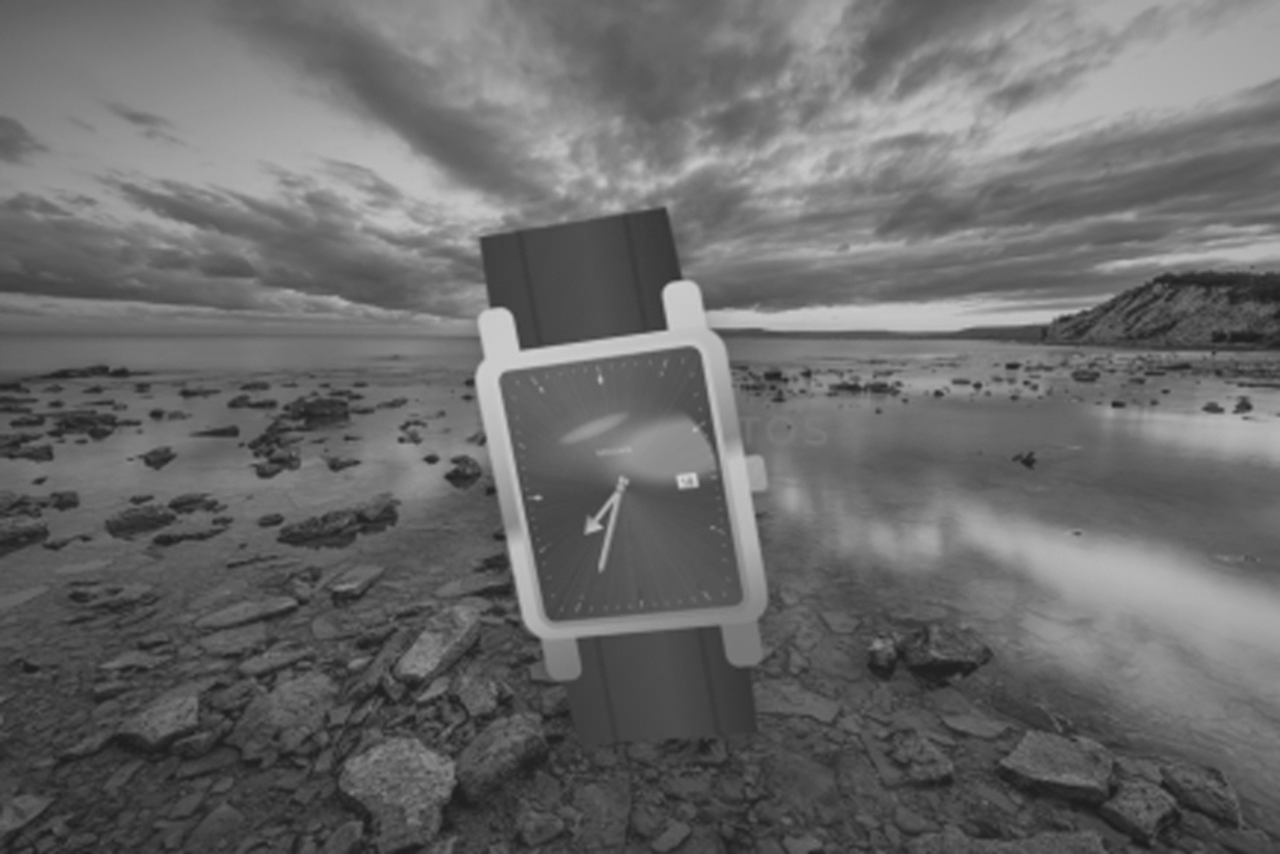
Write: 7 h 34 min
